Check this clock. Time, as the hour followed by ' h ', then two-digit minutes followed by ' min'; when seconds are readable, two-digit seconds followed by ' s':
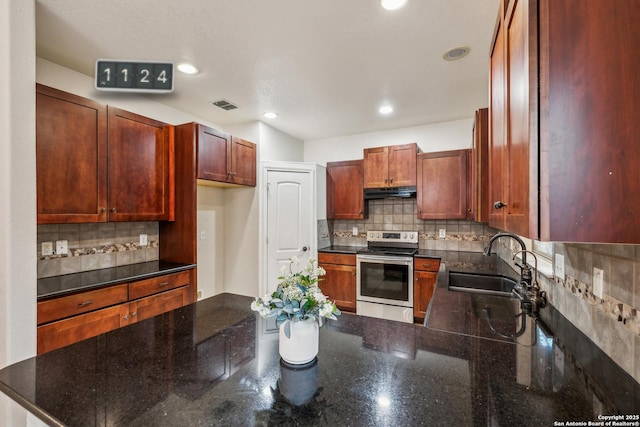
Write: 11 h 24 min
